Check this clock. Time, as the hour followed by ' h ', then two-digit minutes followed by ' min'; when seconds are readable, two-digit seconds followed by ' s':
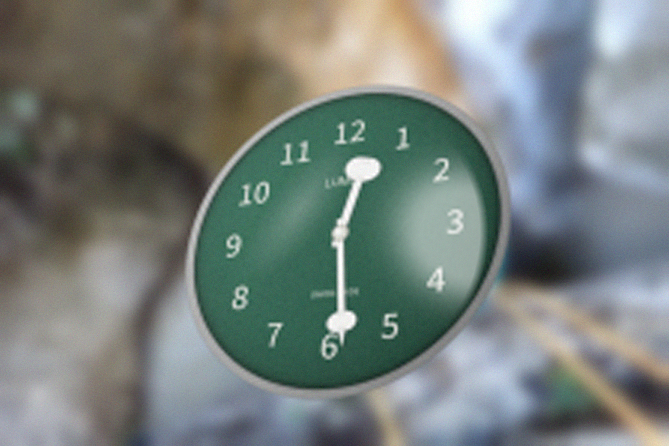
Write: 12 h 29 min
